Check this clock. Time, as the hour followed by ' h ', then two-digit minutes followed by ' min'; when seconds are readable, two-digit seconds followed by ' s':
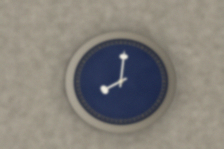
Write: 8 h 01 min
